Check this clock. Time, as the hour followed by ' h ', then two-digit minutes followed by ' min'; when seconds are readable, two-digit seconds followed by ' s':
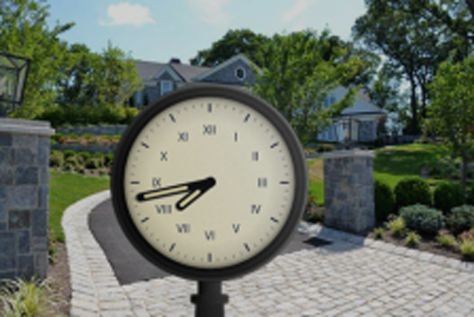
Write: 7 h 43 min
